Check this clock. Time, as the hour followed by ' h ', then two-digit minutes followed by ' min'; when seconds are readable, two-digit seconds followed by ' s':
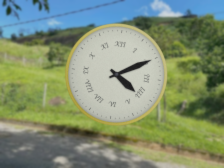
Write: 4 h 10 min
